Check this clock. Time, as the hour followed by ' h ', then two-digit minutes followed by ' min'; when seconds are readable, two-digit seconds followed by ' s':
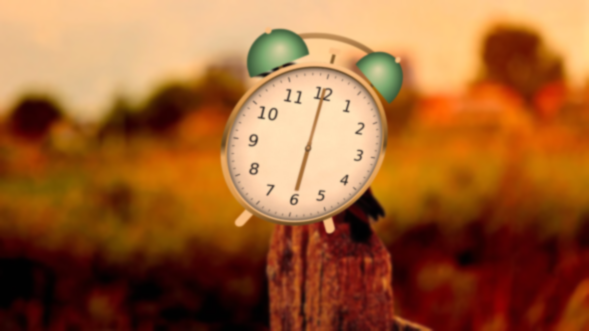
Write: 6 h 00 min
